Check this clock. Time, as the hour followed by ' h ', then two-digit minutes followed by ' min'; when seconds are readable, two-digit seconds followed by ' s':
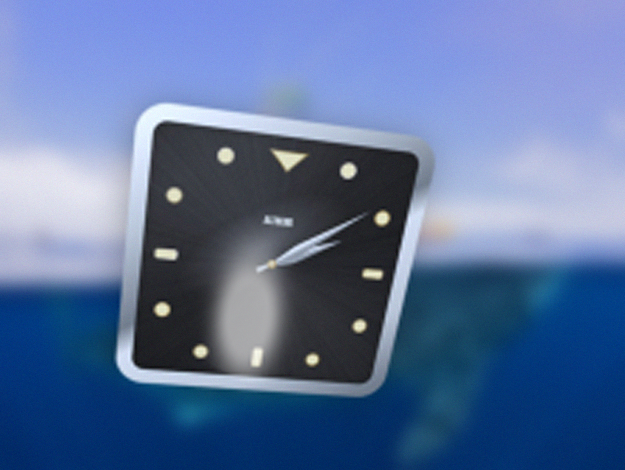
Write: 2 h 09 min
